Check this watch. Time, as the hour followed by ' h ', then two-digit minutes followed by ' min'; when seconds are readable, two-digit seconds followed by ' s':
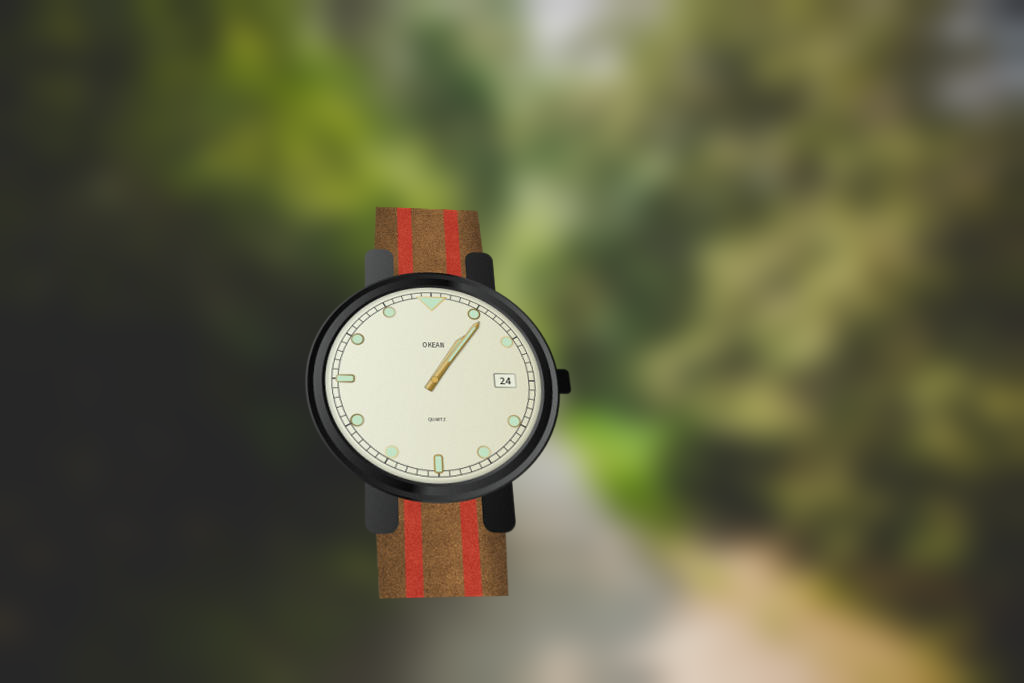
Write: 1 h 06 min
